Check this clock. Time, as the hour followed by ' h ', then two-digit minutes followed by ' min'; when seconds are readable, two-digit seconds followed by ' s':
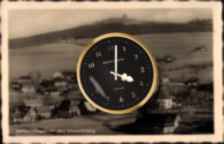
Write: 4 h 02 min
